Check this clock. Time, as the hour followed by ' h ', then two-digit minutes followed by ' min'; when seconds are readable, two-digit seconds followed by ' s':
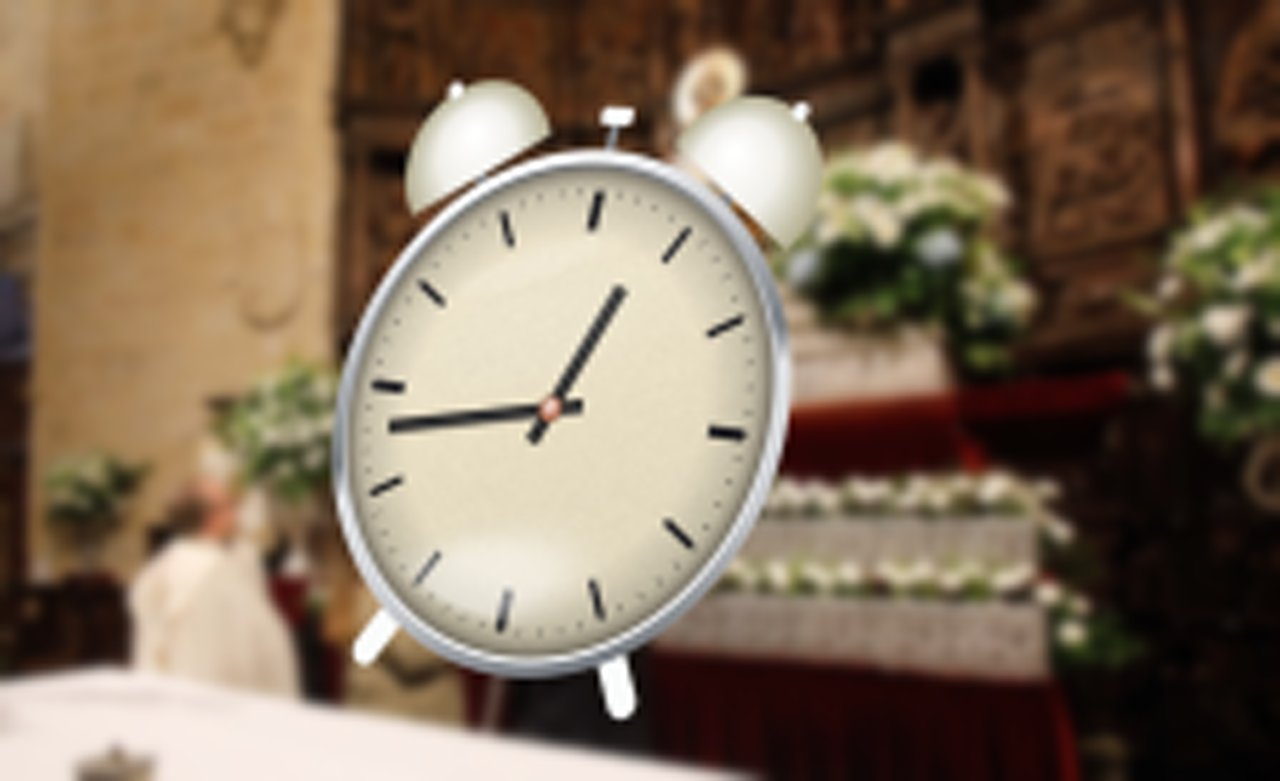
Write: 12 h 43 min
